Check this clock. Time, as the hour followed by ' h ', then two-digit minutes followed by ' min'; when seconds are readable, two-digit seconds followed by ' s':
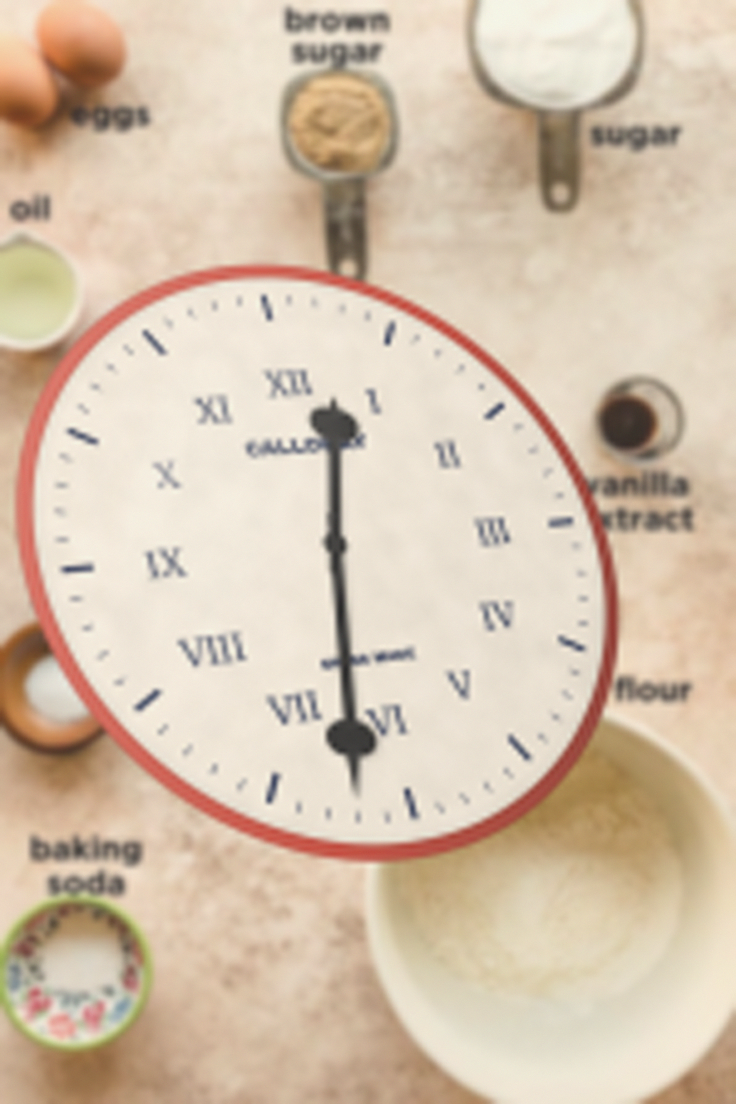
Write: 12 h 32 min
